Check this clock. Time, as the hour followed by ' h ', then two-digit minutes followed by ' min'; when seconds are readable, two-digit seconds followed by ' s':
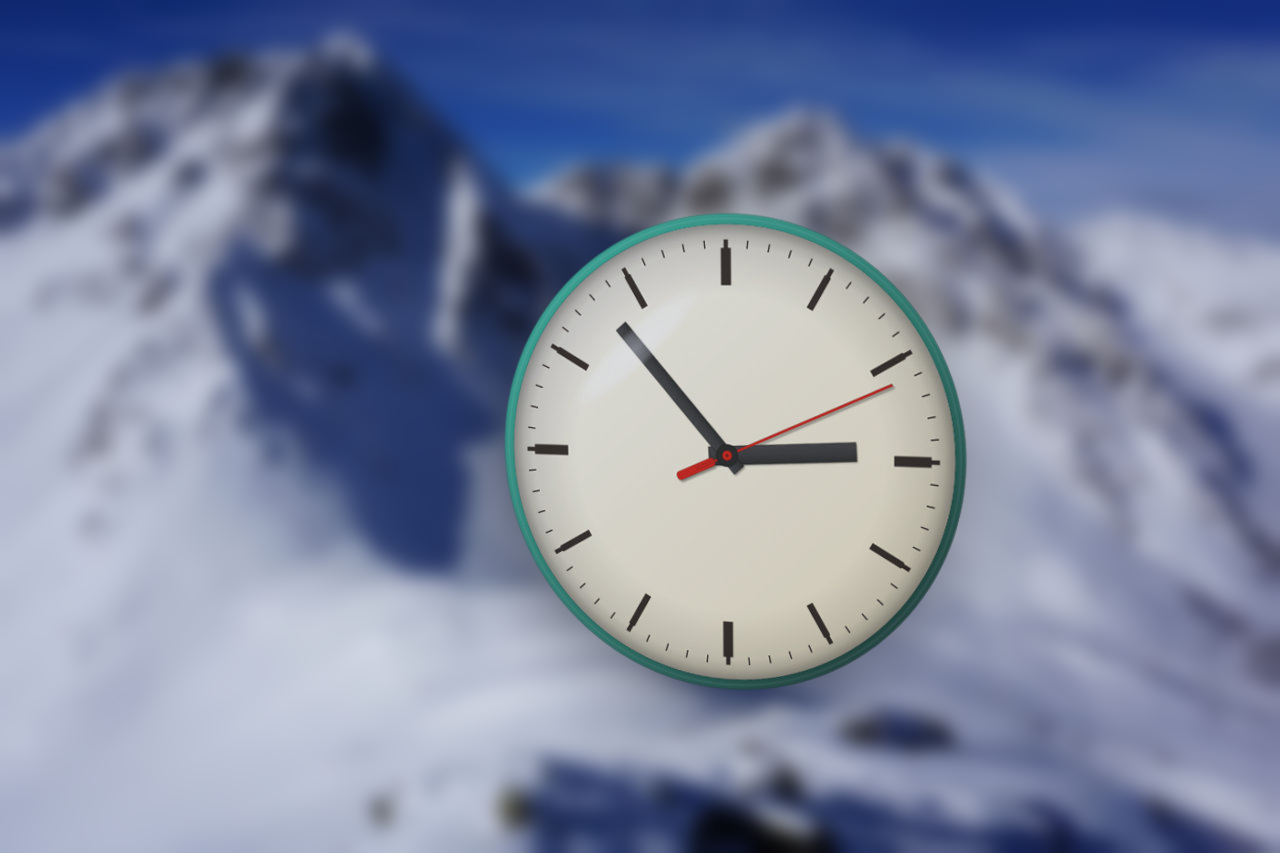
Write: 2 h 53 min 11 s
